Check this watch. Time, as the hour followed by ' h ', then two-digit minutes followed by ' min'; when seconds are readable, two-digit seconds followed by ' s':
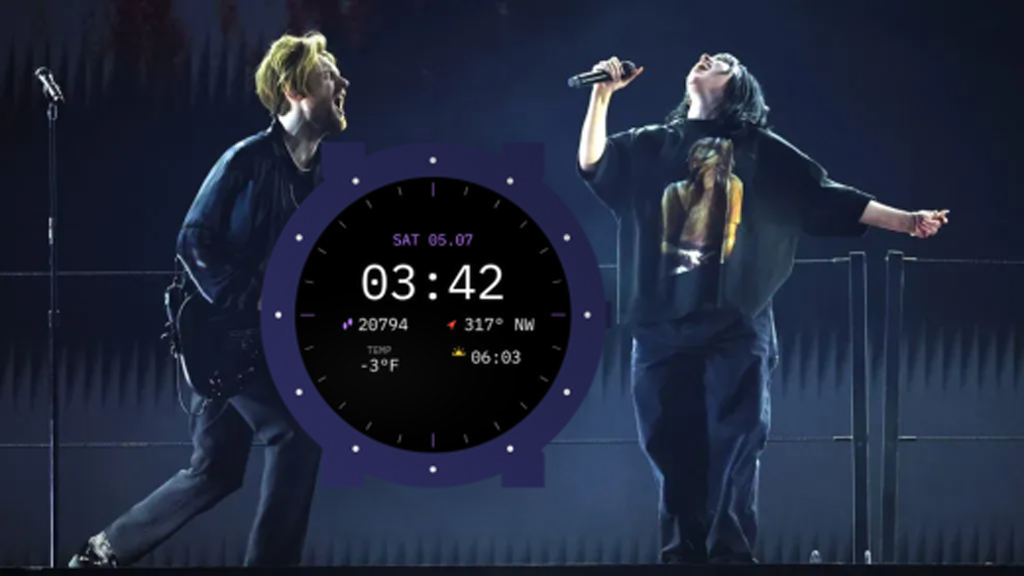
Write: 3 h 42 min
